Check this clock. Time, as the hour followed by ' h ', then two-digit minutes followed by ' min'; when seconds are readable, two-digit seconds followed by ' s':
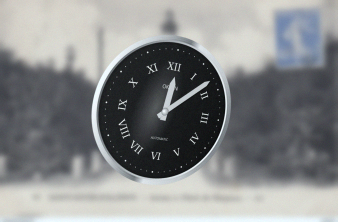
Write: 12 h 08 min
